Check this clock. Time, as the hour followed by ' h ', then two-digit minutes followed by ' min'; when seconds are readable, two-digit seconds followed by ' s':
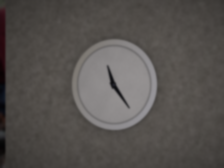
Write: 11 h 24 min
